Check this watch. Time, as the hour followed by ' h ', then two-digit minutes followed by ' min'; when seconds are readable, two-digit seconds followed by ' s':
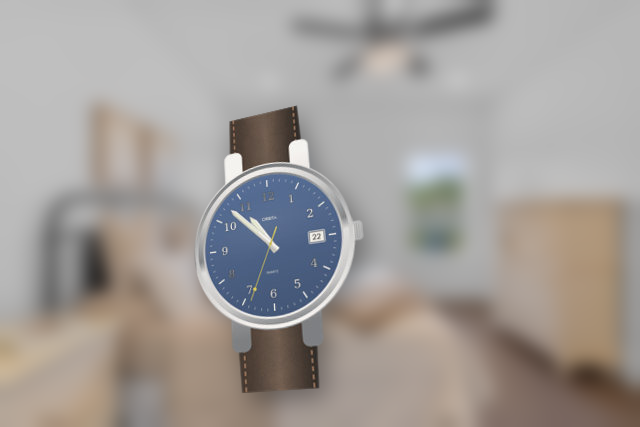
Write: 10 h 52 min 34 s
